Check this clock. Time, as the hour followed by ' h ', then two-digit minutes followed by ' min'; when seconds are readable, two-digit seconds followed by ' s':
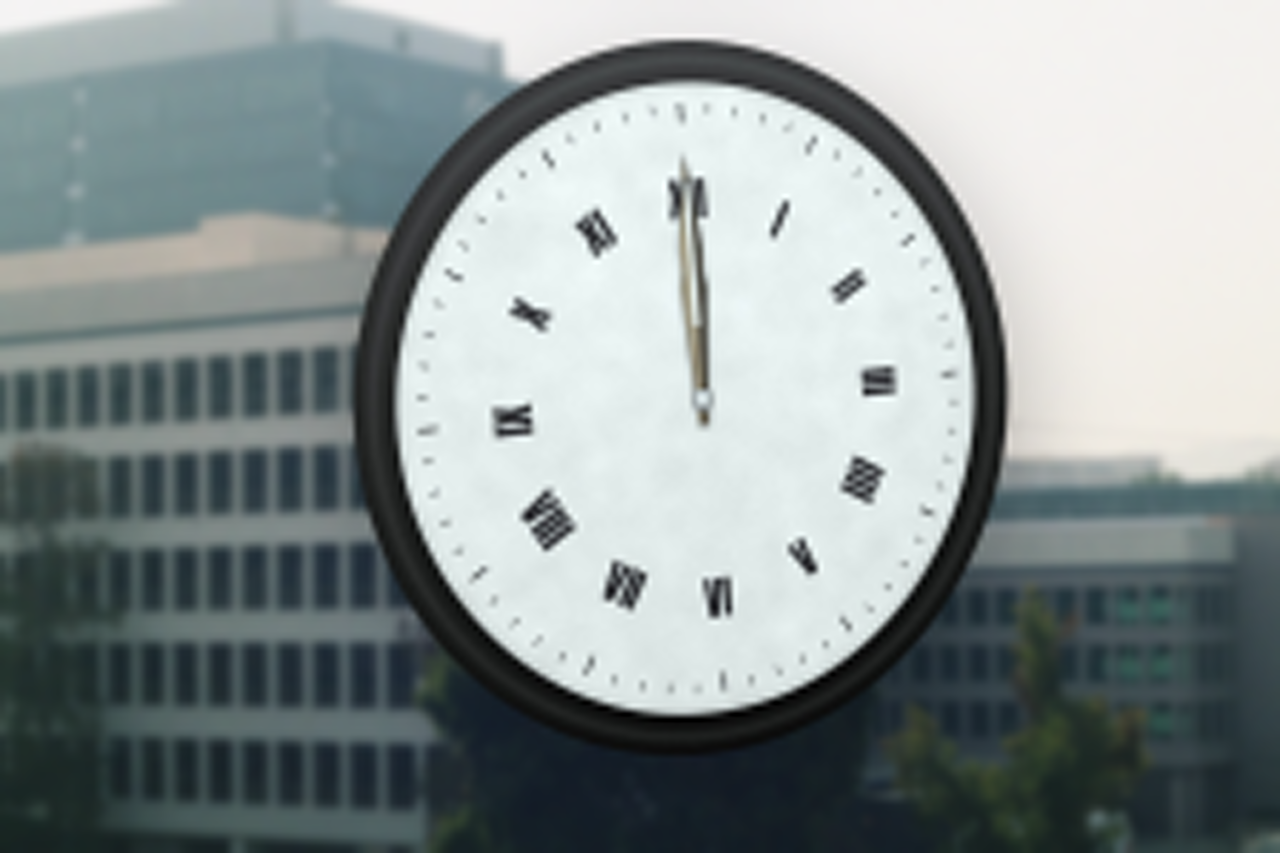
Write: 12 h 00 min
